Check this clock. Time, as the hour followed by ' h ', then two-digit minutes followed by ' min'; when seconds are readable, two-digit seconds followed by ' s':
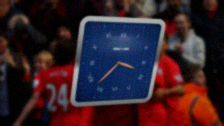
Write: 3 h 37 min
